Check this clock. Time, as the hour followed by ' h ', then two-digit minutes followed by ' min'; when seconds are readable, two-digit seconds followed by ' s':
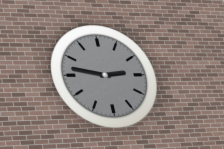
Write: 2 h 47 min
